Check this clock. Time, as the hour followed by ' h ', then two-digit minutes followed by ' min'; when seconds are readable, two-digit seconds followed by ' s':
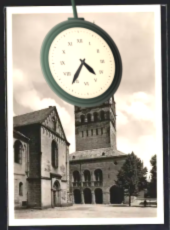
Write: 4 h 36 min
